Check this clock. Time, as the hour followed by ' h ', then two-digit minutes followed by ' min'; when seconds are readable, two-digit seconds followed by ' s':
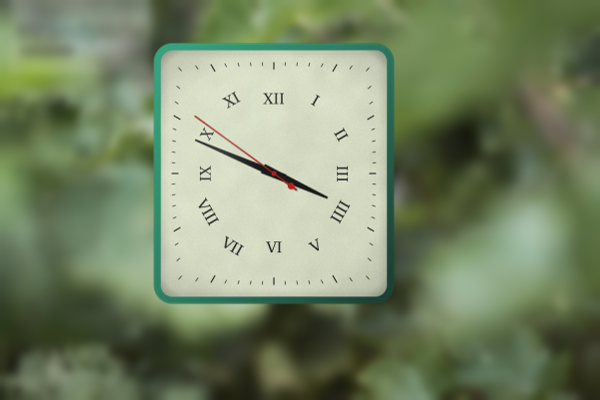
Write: 3 h 48 min 51 s
